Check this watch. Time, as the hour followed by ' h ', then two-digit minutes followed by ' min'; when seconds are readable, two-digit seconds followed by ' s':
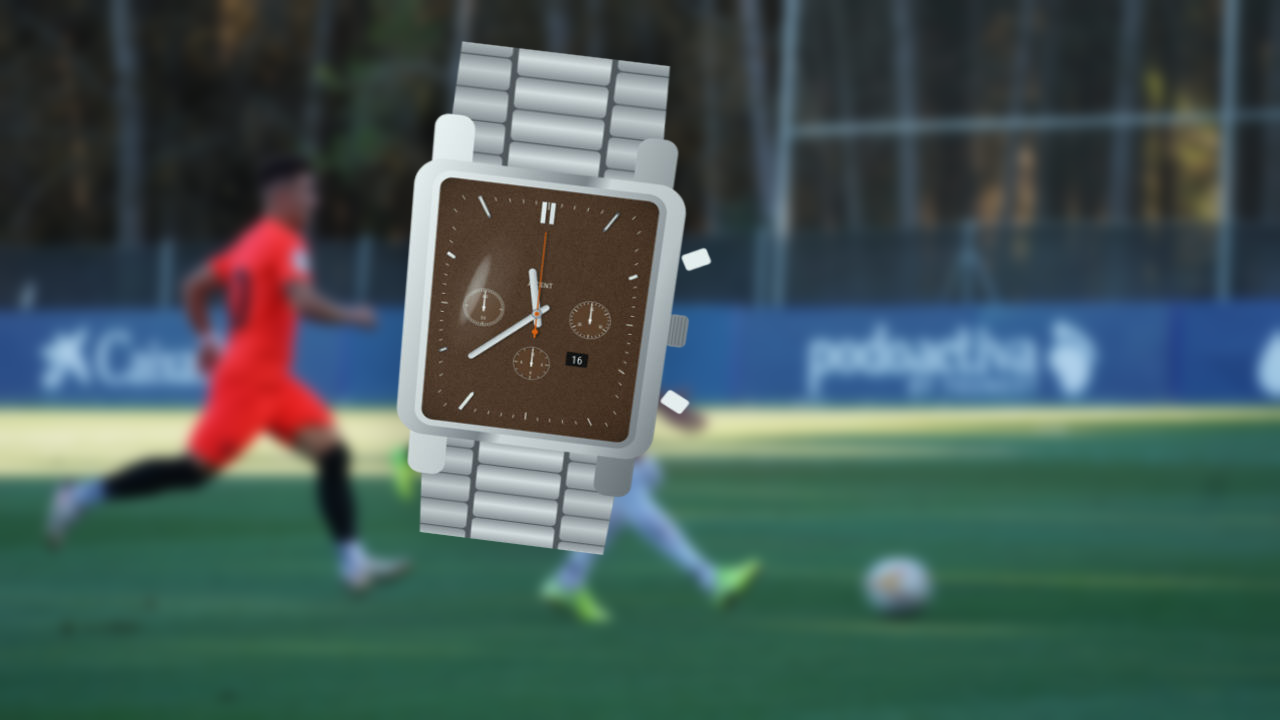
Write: 11 h 38 min
